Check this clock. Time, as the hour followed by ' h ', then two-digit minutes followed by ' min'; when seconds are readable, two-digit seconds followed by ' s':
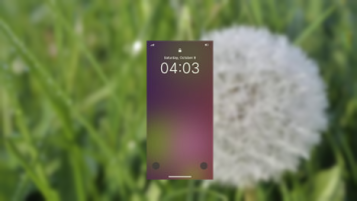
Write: 4 h 03 min
